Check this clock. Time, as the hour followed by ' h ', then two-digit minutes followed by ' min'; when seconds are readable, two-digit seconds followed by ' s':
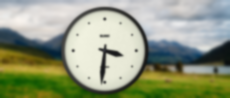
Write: 3 h 31 min
